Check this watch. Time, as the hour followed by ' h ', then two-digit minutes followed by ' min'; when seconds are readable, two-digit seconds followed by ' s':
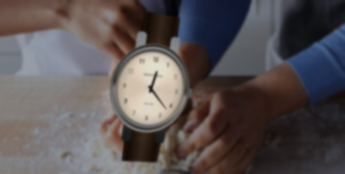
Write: 12 h 22 min
